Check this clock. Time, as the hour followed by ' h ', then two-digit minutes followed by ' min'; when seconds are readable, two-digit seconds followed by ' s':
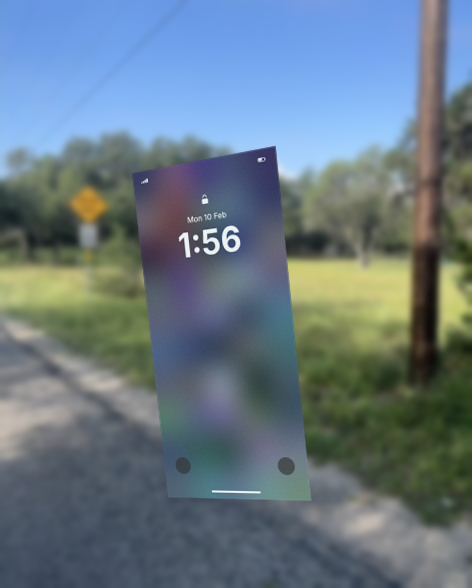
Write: 1 h 56 min
